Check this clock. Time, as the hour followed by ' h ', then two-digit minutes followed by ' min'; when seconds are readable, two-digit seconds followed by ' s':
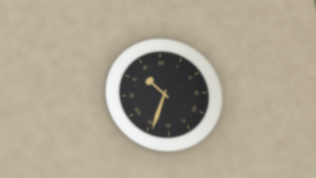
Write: 10 h 34 min
